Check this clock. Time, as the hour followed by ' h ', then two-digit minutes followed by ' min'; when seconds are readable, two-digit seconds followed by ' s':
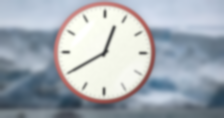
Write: 12 h 40 min
